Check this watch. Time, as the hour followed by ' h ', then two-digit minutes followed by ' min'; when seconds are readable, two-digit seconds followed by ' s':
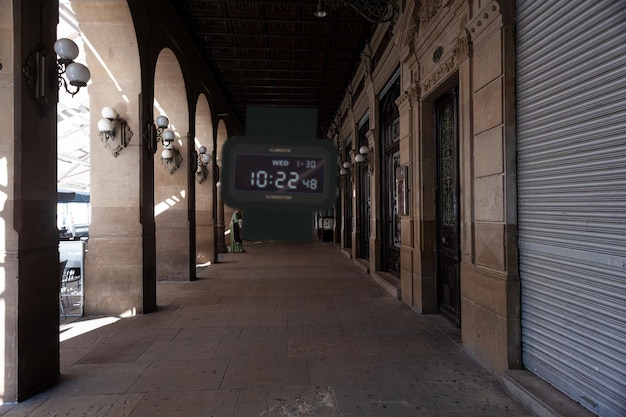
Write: 10 h 22 min 48 s
